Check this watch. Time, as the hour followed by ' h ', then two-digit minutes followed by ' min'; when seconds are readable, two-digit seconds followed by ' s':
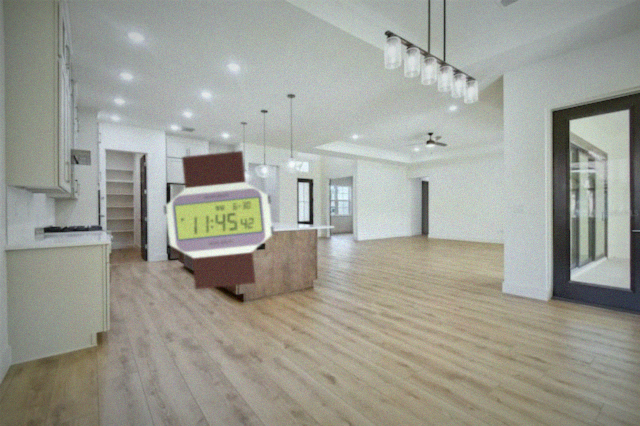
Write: 11 h 45 min
